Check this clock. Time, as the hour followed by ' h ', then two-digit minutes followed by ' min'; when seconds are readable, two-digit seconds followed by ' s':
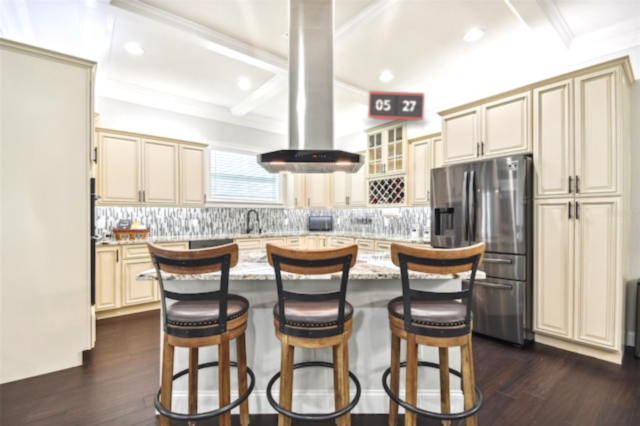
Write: 5 h 27 min
